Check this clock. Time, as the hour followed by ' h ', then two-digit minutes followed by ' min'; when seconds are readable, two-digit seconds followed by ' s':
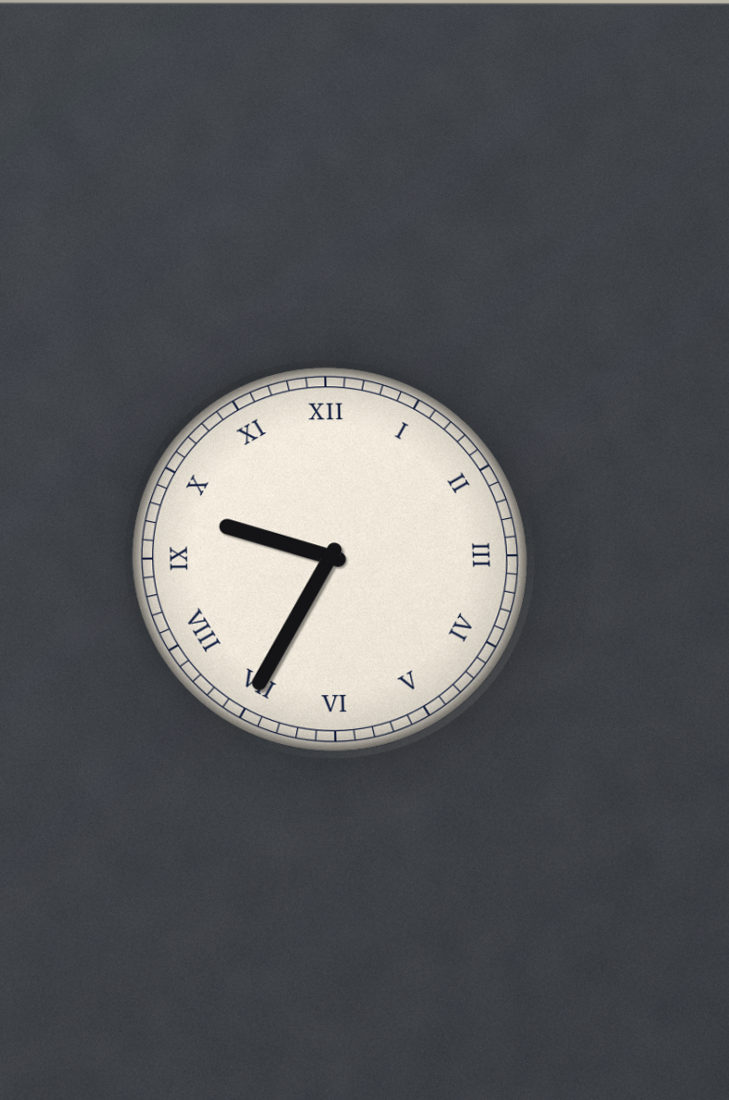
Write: 9 h 35 min
